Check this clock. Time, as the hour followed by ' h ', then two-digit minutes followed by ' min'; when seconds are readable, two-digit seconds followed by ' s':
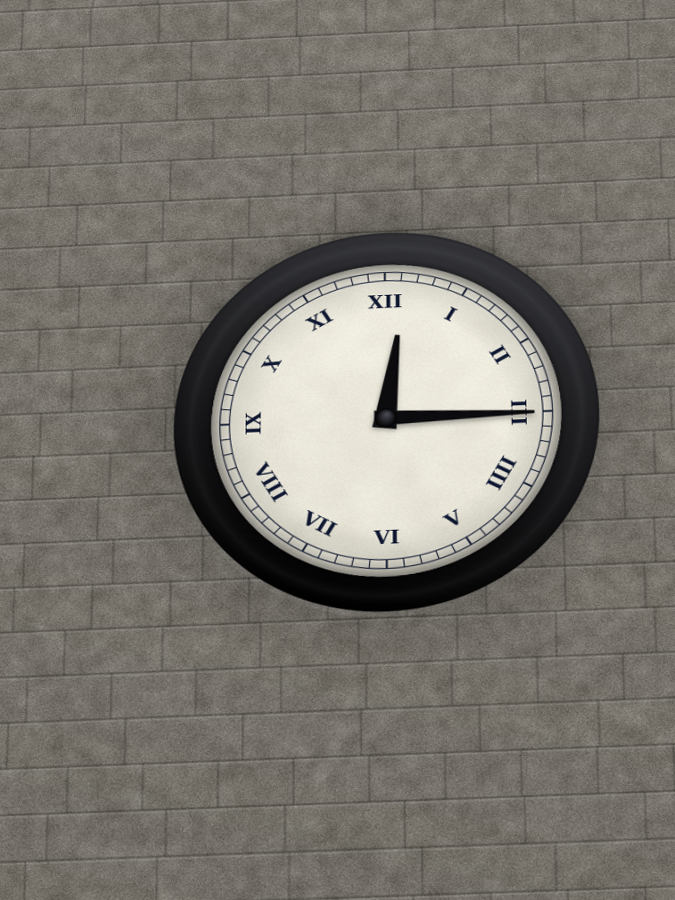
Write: 12 h 15 min
